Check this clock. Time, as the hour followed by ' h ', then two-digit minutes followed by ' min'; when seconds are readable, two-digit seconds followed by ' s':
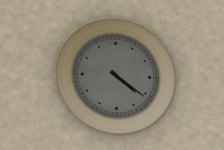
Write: 4 h 21 min
